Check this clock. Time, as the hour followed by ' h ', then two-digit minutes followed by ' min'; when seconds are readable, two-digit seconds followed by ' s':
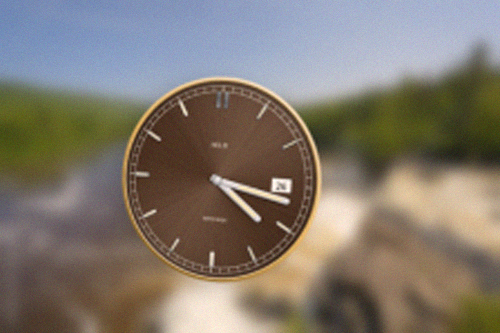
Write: 4 h 17 min
